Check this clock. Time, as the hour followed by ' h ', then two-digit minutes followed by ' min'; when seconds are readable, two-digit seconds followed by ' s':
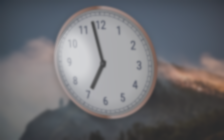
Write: 6 h 58 min
